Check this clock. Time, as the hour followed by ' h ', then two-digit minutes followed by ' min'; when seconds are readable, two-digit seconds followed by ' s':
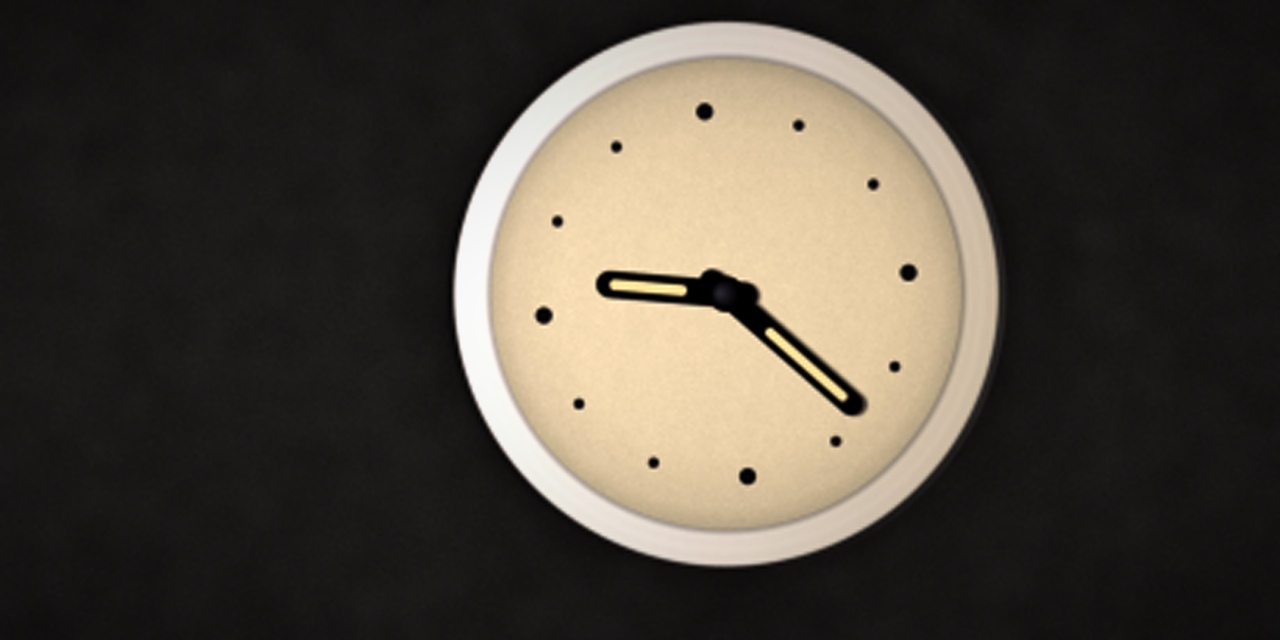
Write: 9 h 23 min
